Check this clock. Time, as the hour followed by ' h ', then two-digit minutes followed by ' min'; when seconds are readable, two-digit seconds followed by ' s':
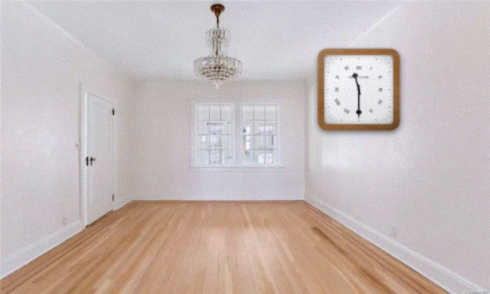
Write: 11 h 30 min
